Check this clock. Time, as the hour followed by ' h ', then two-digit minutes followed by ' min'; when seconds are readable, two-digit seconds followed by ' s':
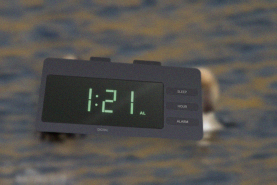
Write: 1 h 21 min
